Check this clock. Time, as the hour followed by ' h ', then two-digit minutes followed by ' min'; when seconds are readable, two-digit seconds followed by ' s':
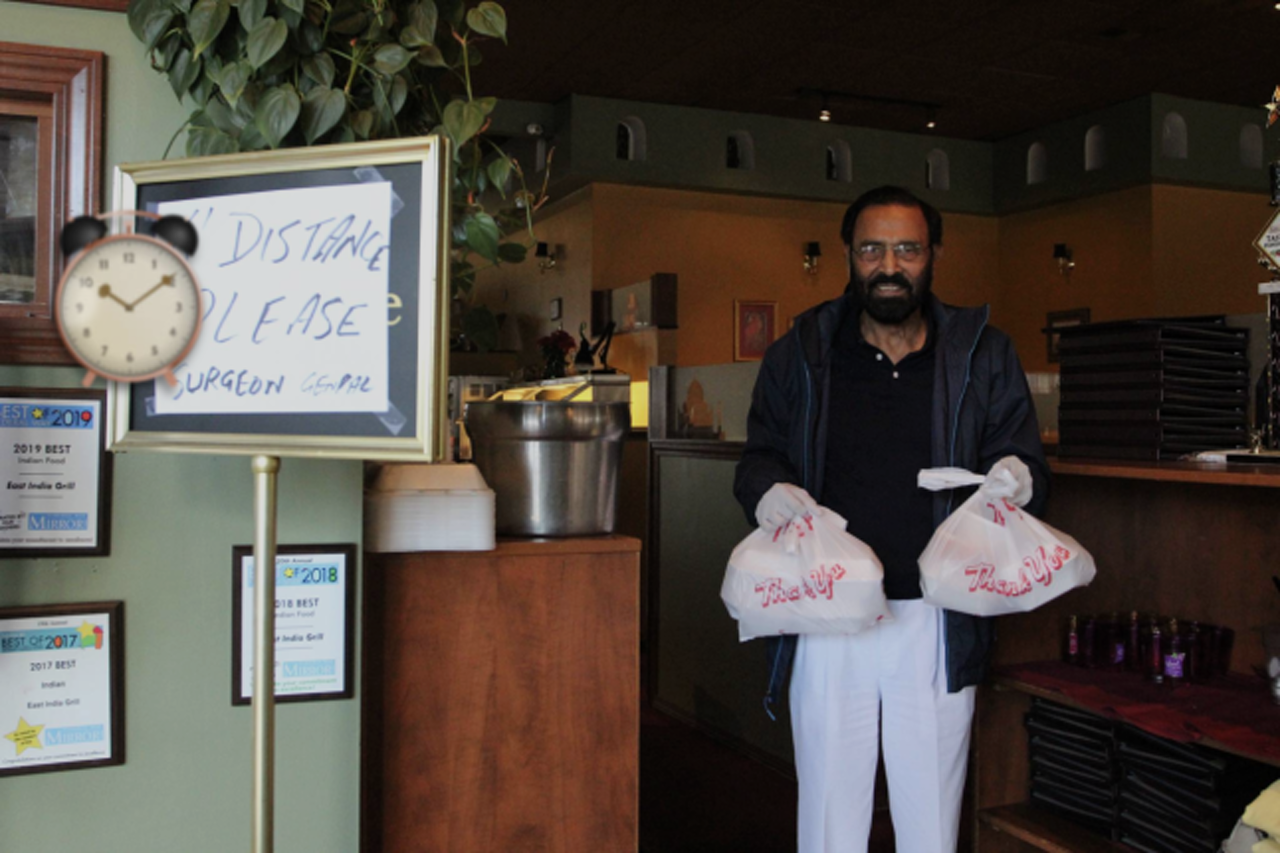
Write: 10 h 09 min
